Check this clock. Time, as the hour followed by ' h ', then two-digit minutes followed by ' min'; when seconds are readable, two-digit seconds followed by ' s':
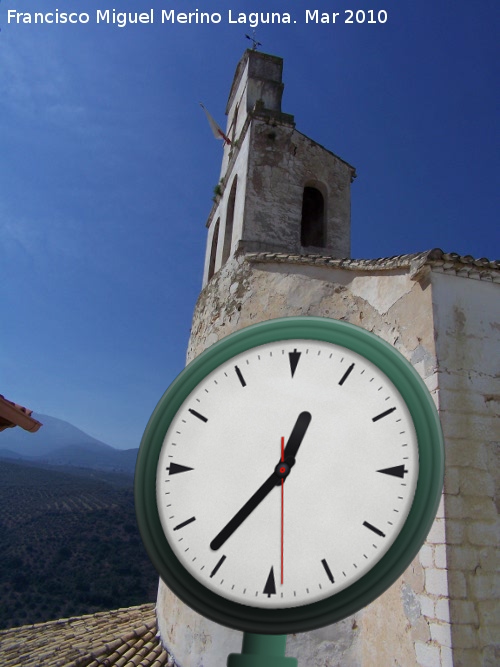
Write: 12 h 36 min 29 s
